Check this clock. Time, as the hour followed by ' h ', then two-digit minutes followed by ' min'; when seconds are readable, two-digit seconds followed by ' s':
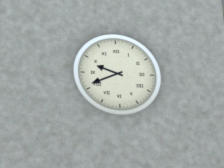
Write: 9 h 41 min
